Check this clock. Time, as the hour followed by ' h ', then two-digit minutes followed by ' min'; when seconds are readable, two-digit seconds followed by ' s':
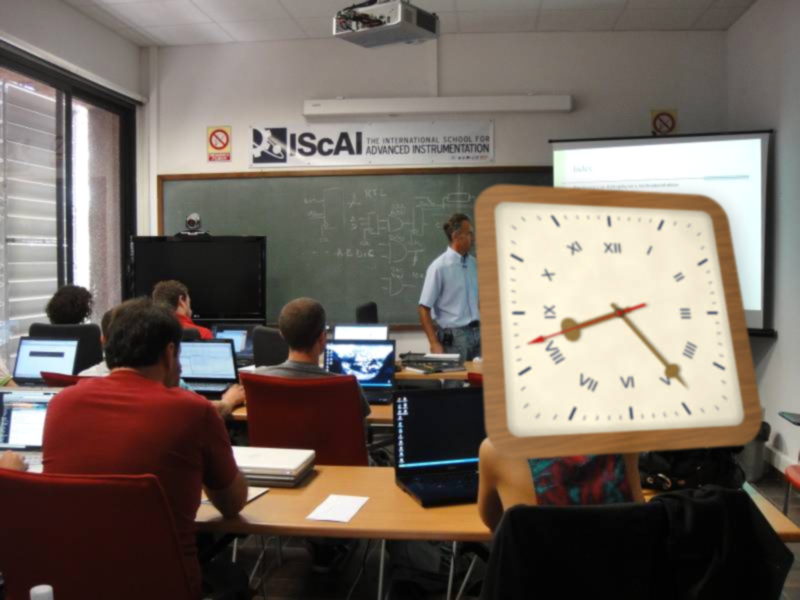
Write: 8 h 23 min 42 s
